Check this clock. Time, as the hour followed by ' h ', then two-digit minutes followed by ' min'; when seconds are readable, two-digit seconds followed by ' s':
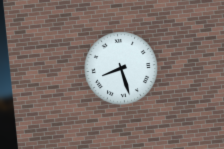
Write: 8 h 28 min
